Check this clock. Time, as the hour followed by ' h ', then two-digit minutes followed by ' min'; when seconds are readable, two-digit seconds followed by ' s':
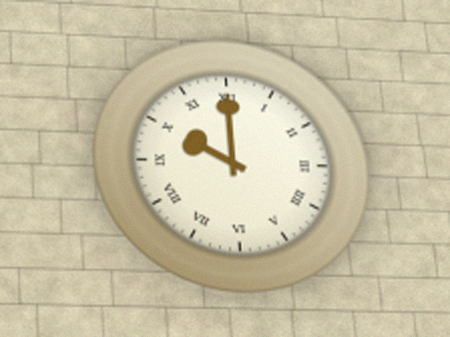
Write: 10 h 00 min
